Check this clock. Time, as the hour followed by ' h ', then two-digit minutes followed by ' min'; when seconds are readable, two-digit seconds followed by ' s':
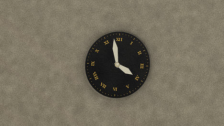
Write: 3 h 58 min
